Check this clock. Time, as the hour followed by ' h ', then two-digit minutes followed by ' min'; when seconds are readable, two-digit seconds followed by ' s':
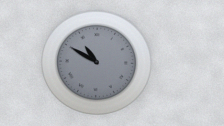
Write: 10 h 50 min
